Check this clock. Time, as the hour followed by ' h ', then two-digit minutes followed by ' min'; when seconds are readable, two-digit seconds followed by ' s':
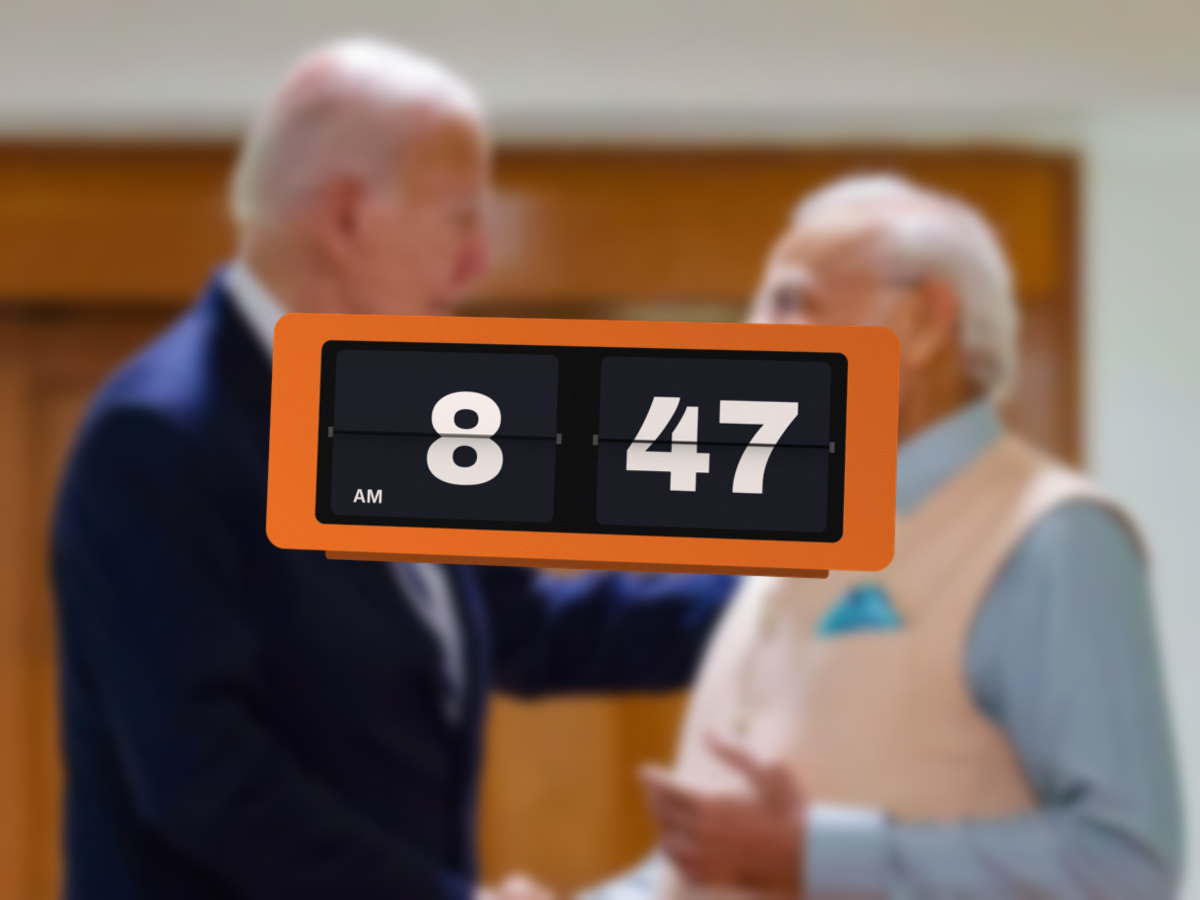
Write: 8 h 47 min
